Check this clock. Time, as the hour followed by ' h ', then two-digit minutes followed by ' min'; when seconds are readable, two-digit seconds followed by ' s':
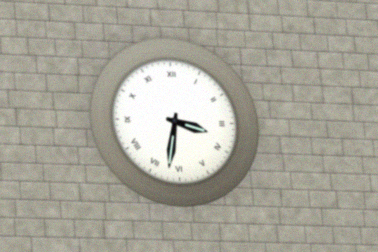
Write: 3 h 32 min
